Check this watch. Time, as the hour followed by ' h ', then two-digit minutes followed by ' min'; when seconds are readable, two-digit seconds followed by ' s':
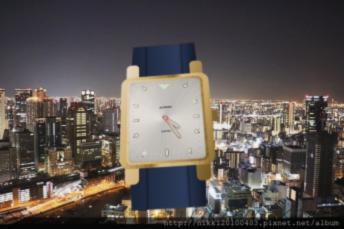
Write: 4 h 25 min
